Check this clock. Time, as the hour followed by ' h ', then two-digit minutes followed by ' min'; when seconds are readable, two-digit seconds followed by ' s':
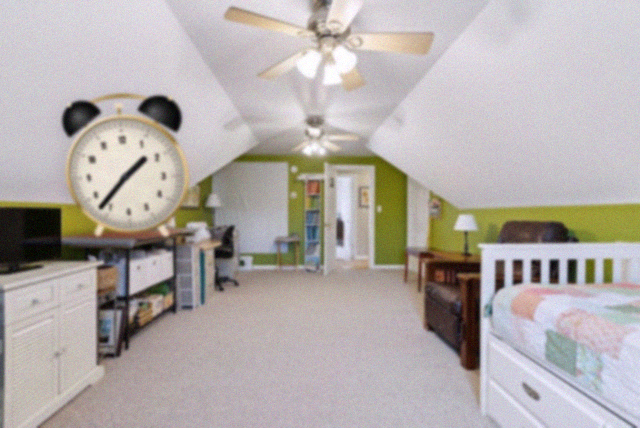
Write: 1 h 37 min
